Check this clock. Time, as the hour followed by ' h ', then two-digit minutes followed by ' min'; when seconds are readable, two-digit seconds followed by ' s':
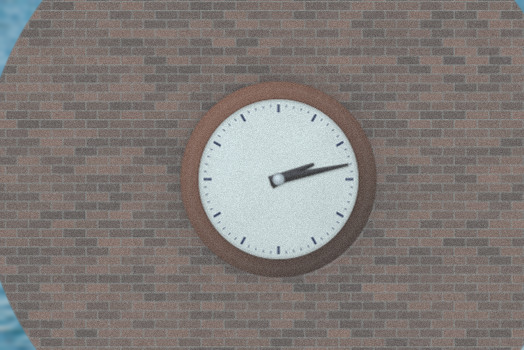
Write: 2 h 13 min
